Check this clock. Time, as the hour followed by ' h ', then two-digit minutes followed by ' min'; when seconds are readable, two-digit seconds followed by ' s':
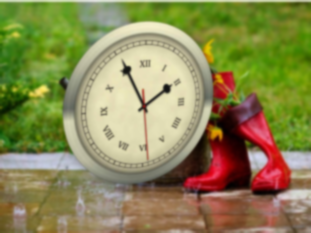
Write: 1 h 55 min 29 s
